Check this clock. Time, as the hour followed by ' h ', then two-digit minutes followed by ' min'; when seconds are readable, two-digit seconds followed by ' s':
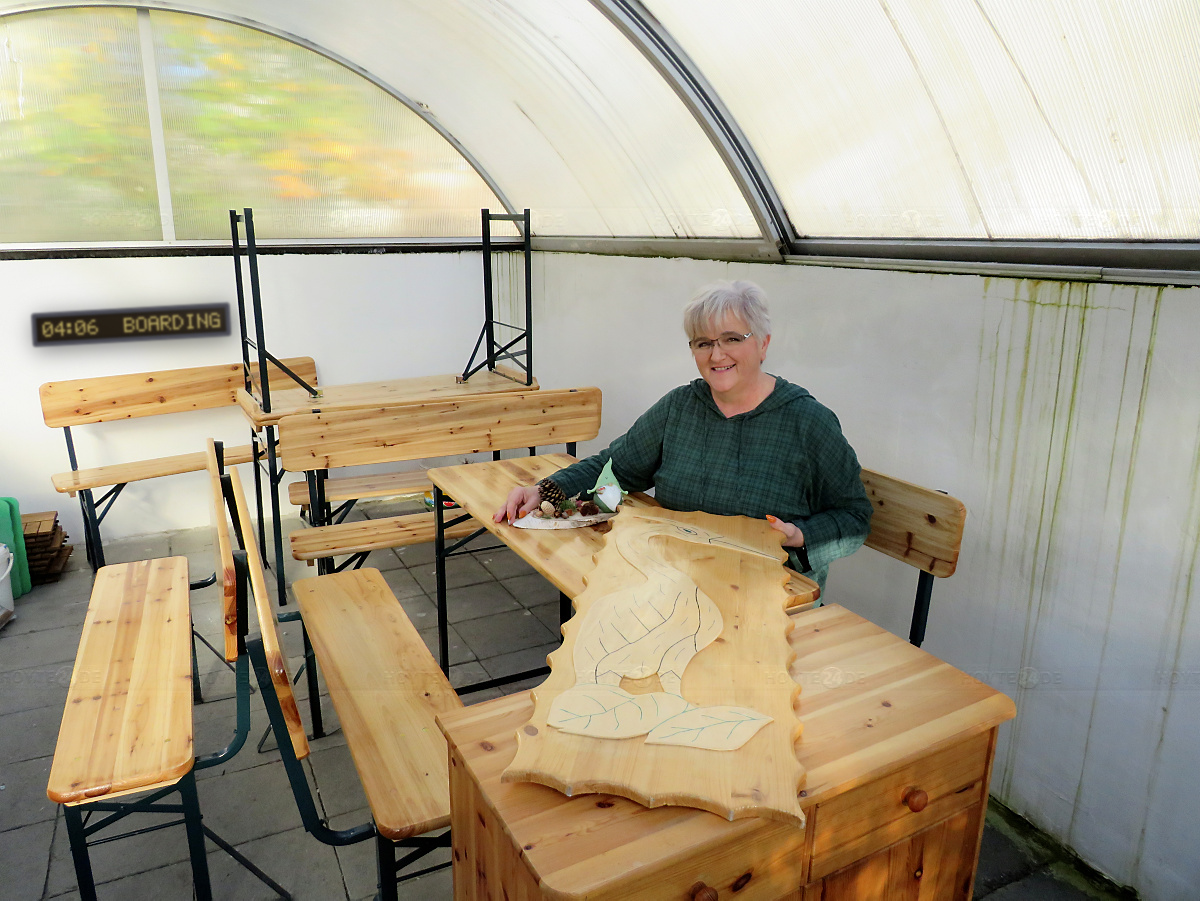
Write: 4 h 06 min
